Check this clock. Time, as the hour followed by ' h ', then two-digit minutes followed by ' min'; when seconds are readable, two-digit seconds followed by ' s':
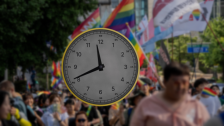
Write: 11 h 41 min
